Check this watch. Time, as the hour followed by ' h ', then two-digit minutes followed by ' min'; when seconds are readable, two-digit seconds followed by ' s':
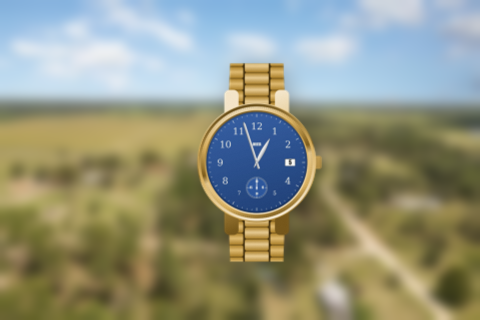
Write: 12 h 57 min
